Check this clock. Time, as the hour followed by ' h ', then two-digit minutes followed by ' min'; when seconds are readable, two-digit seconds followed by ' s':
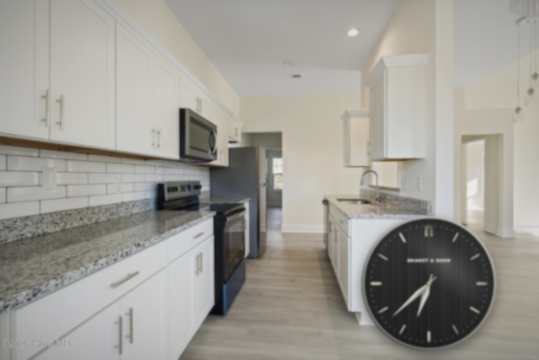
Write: 6 h 38 min
